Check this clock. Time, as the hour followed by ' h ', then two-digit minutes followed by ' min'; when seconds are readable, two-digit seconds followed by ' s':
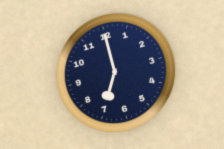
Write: 7 h 00 min
